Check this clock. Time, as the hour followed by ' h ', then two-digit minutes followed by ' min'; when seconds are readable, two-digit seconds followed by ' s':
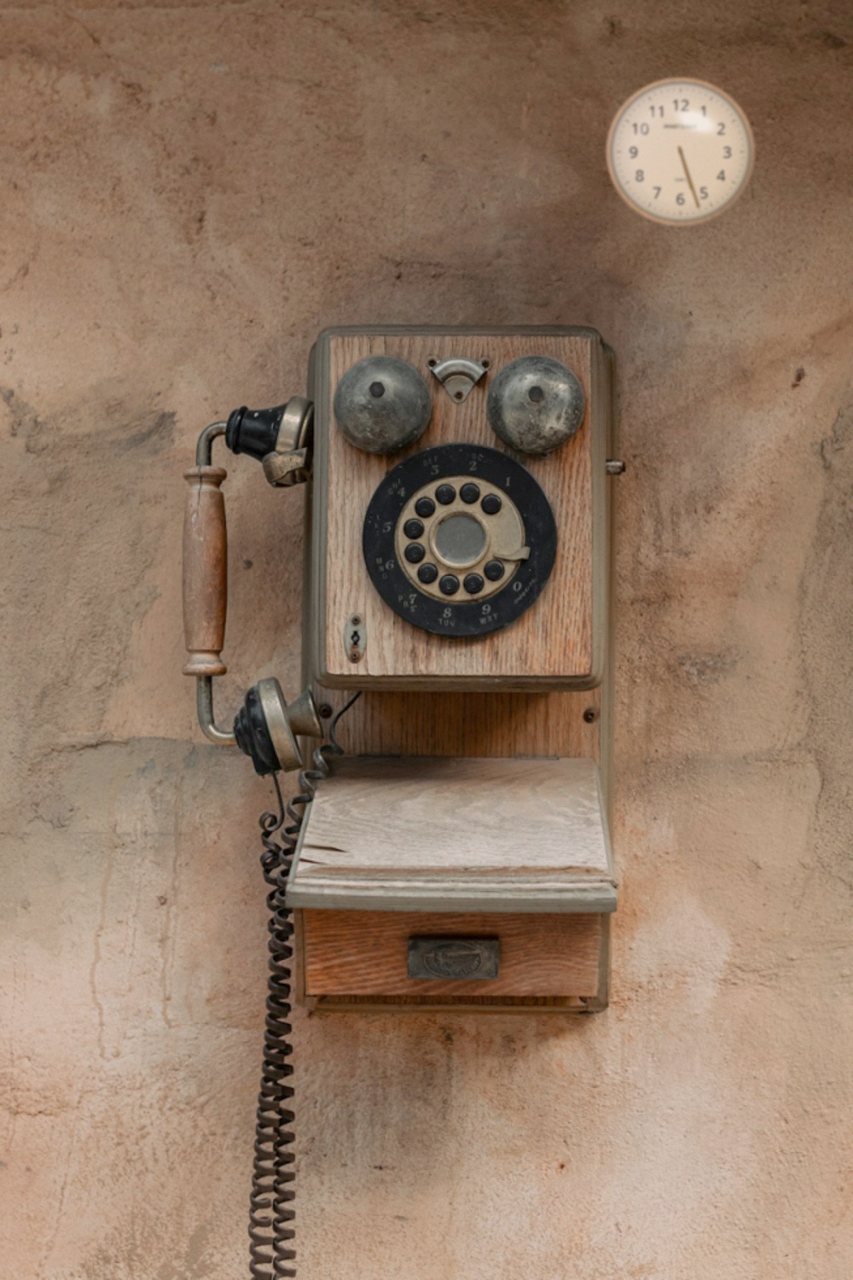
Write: 5 h 27 min
